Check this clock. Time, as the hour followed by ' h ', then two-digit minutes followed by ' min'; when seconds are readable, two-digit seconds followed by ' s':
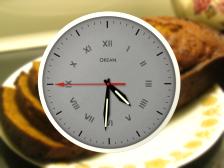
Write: 4 h 30 min 45 s
